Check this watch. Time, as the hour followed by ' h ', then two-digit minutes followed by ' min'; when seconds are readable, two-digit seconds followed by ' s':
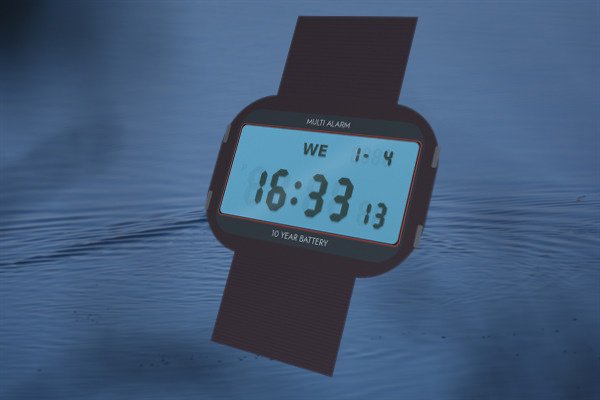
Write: 16 h 33 min 13 s
